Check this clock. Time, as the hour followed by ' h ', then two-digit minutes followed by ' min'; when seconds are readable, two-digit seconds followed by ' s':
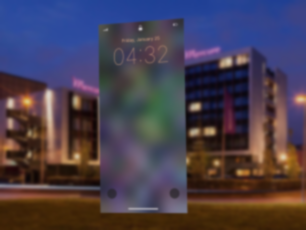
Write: 4 h 32 min
